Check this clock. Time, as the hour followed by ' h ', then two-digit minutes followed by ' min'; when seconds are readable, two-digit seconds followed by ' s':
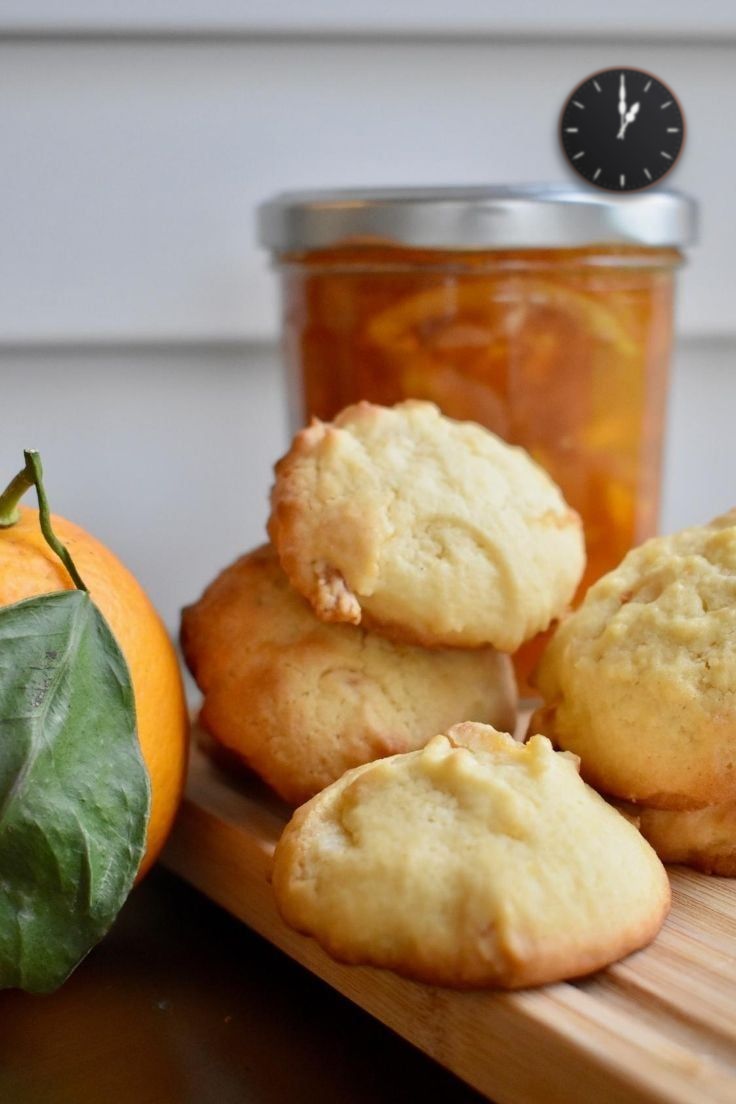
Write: 1 h 00 min
